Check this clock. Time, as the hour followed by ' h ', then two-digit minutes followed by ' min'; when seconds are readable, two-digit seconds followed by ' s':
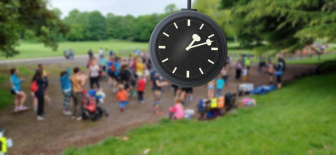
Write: 1 h 12 min
